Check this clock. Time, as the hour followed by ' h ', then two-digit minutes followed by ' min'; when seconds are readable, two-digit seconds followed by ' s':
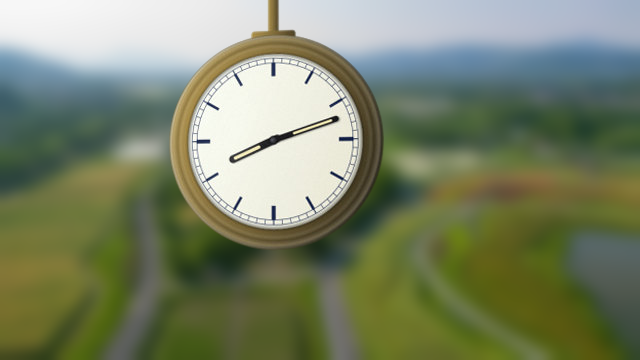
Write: 8 h 12 min
